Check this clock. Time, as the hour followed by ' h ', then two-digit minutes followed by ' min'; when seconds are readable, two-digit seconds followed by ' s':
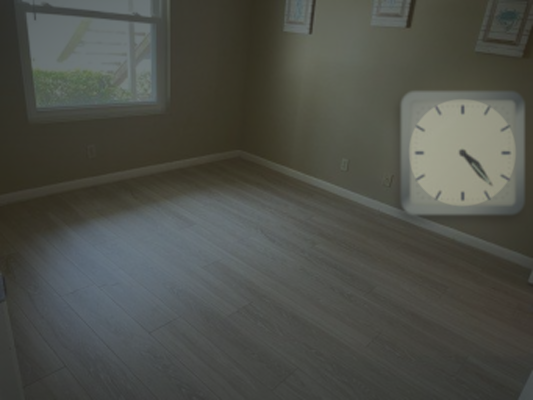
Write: 4 h 23 min
